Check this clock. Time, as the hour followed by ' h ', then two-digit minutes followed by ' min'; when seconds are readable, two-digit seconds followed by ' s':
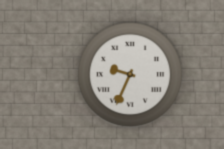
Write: 9 h 34 min
